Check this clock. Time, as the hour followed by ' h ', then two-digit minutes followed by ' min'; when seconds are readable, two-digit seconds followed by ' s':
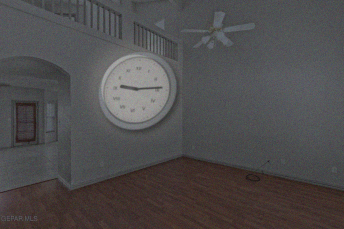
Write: 9 h 14 min
